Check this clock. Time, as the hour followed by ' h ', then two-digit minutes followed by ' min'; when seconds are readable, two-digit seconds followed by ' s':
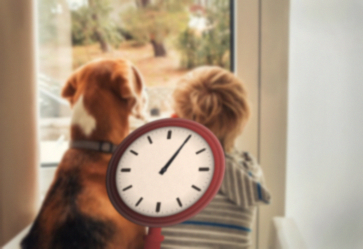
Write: 1 h 05 min
